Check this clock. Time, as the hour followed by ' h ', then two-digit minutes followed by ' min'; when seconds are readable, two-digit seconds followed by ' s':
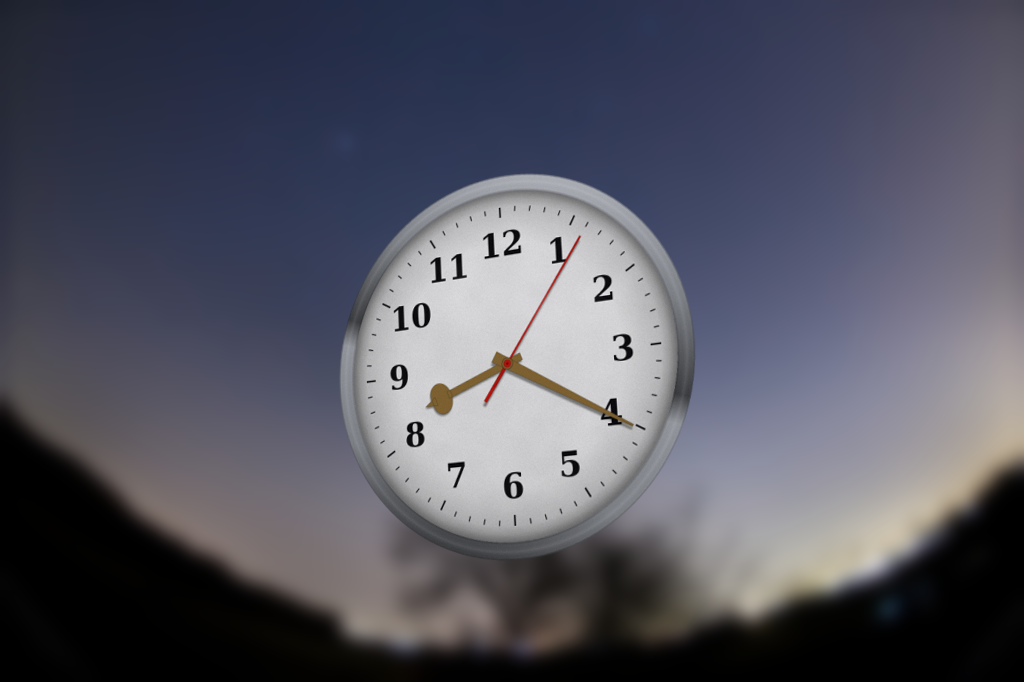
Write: 8 h 20 min 06 s
